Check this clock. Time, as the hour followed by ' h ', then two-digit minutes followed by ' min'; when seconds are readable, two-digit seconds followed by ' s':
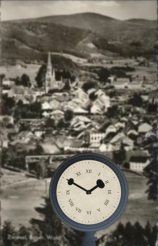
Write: 1 h 50 min
